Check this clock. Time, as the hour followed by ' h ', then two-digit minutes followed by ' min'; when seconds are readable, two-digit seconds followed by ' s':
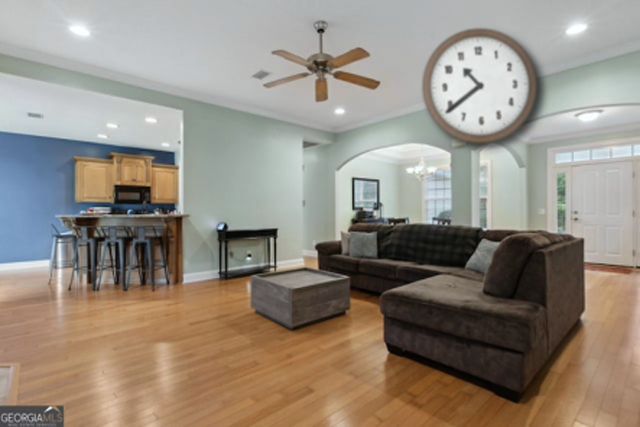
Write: 10 h 39 min
